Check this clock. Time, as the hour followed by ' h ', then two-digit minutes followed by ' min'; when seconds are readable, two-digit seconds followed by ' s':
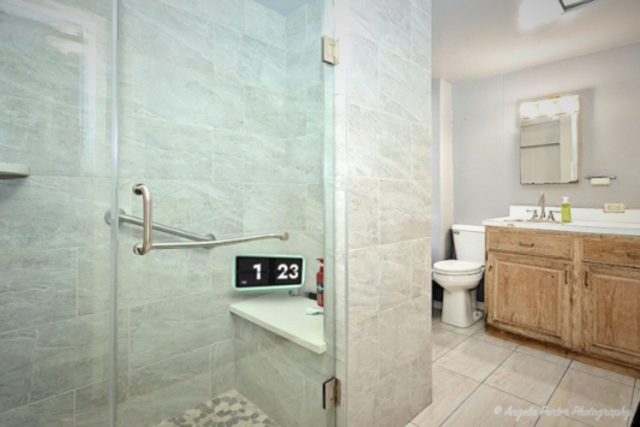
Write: 1 h 23 min
